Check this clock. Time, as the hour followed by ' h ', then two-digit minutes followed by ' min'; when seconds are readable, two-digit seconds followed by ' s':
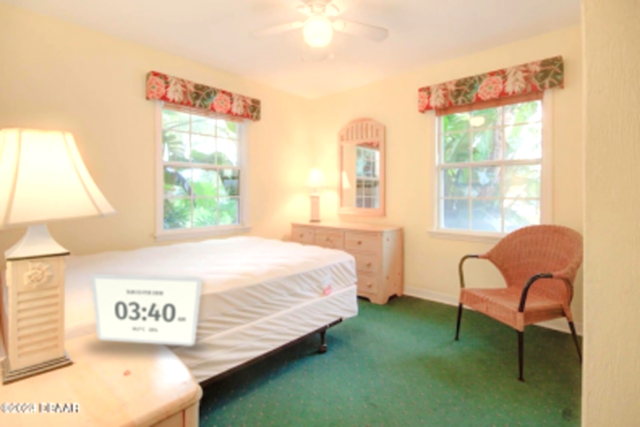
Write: 3 h 40 min
